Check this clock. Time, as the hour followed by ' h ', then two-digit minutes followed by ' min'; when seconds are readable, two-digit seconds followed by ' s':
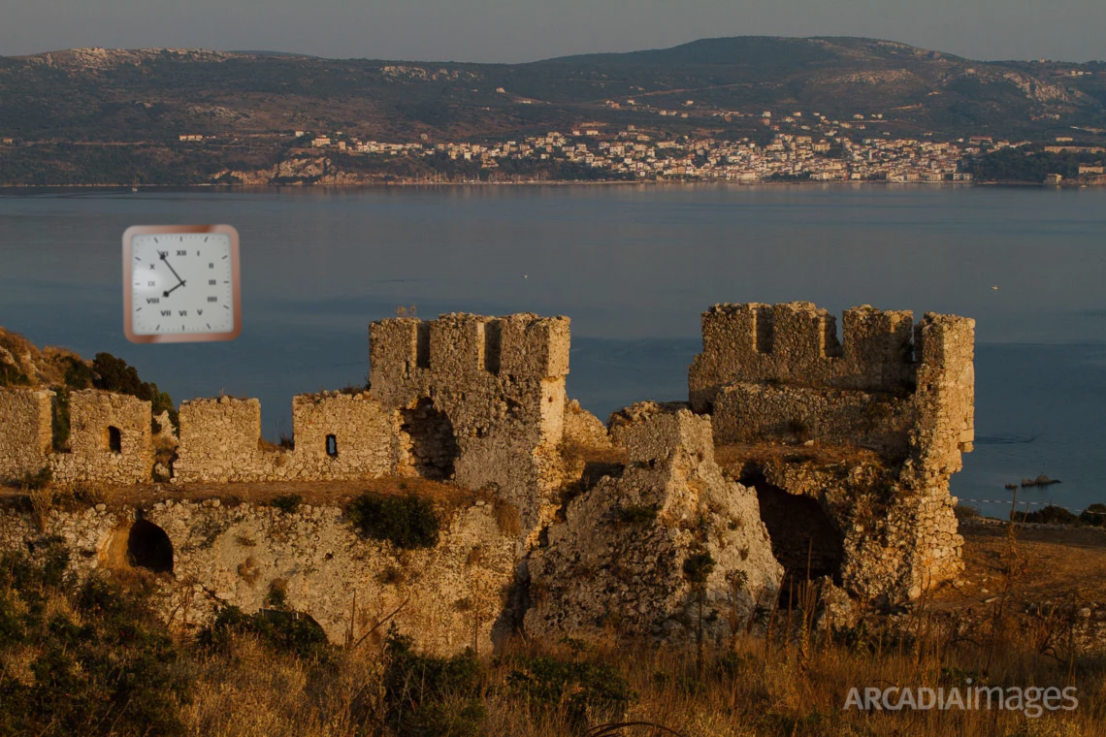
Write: 7 h 54 min
